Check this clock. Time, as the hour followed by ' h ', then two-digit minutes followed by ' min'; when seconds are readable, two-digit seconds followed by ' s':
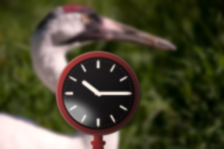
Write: 10 h 15 min
